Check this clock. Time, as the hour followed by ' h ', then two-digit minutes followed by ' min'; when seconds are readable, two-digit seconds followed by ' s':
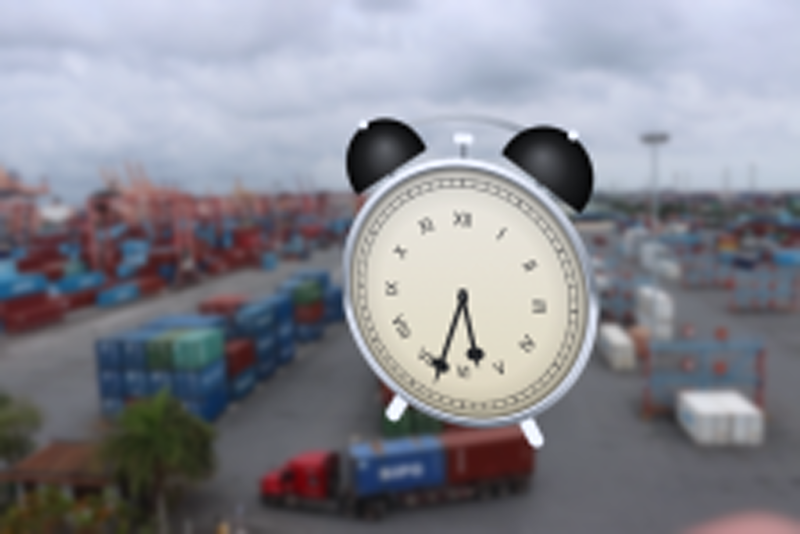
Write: 5 h 33 min
